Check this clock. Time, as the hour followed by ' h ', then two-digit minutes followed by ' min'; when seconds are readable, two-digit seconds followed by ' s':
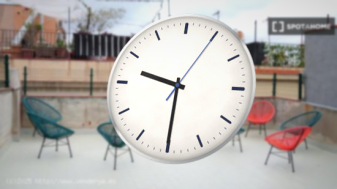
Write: 9 h 30 min 05 s
